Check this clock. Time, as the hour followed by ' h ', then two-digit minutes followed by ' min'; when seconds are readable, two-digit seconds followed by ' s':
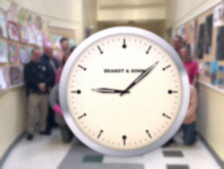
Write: 9 h 08 min
